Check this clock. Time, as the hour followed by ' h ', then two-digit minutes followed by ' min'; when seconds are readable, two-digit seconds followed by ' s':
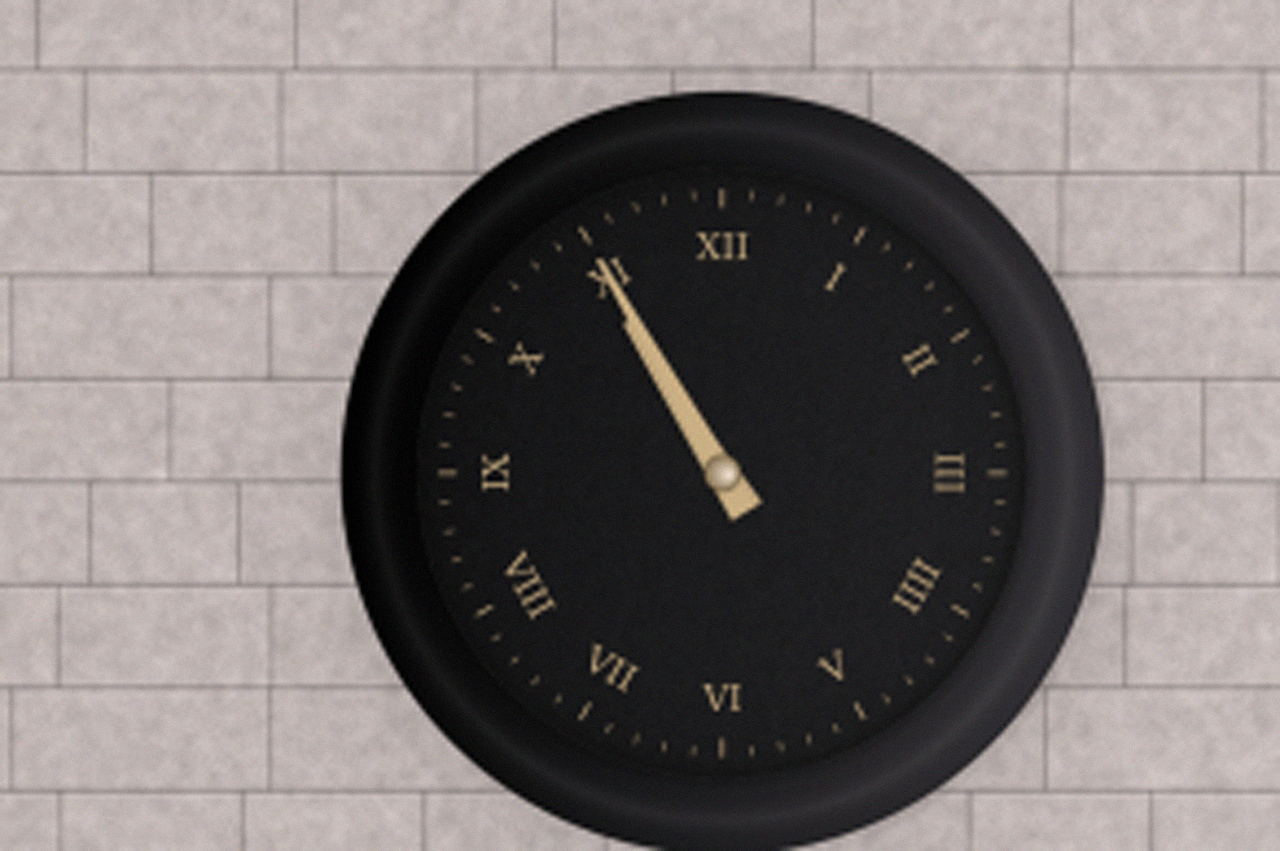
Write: 10 h 55 min
